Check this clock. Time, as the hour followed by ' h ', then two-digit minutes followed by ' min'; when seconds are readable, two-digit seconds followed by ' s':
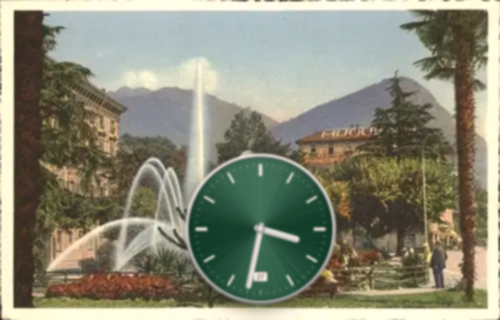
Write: 3 h 32 min
